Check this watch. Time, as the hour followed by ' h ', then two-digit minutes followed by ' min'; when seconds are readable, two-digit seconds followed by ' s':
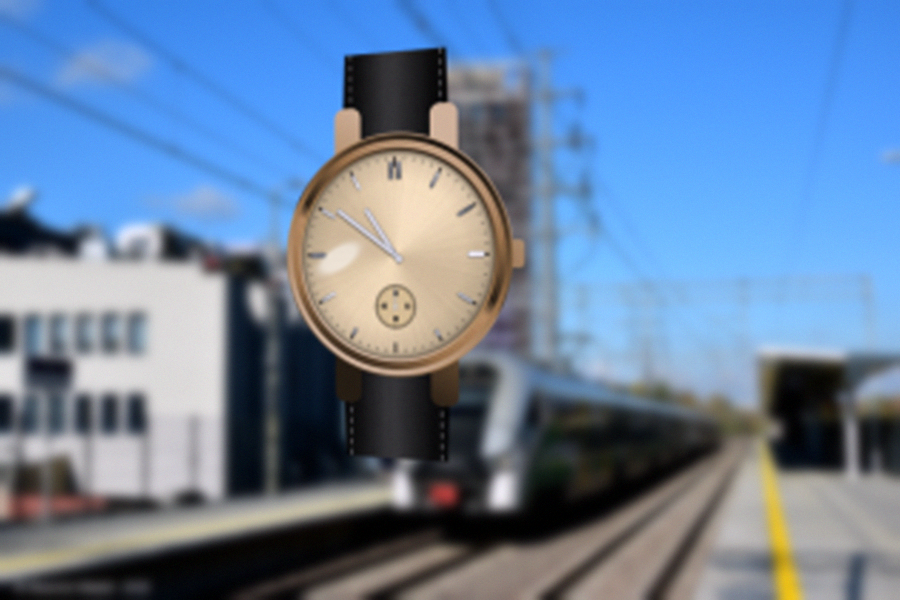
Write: 10 h 51 min
